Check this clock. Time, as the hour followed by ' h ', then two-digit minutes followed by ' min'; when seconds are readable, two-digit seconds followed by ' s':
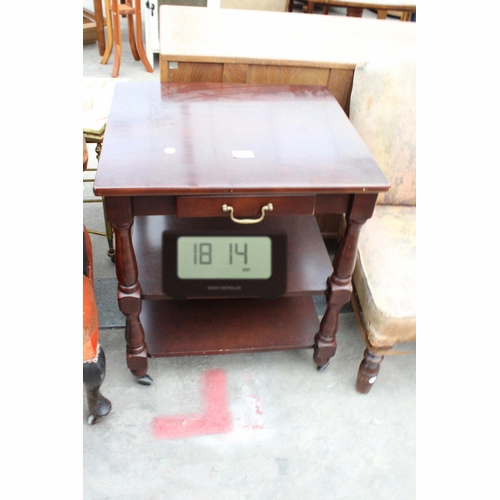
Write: 18 h 14 min
